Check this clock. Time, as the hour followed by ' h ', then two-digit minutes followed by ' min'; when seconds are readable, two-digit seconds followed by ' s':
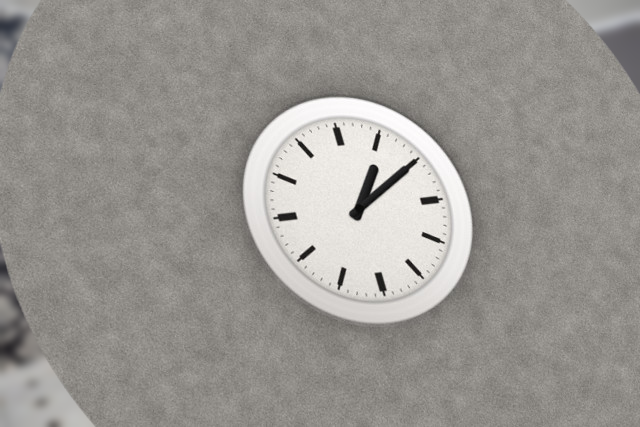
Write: 1 h 10 min
